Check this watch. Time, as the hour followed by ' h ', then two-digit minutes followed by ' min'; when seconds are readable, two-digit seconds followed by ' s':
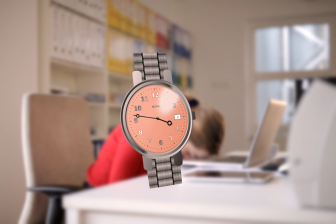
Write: 3 h 47 min
